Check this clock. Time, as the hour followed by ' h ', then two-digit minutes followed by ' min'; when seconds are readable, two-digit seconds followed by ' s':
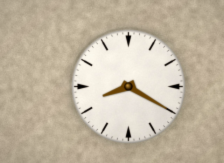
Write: 8 h 20 min
